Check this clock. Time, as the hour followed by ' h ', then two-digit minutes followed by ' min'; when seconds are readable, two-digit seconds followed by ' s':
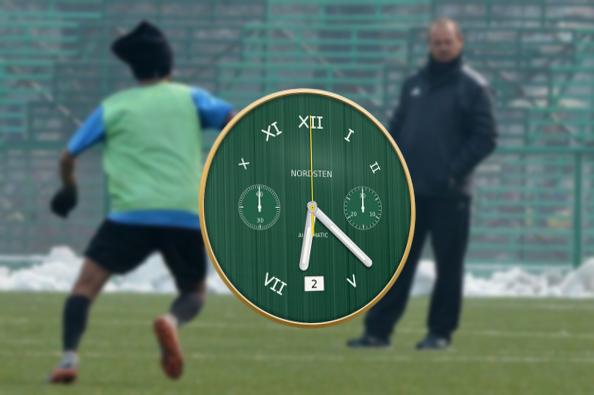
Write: 6 h 22 min
